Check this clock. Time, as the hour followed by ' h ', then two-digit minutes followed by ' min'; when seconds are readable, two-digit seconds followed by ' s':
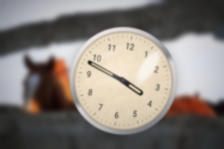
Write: 3 h 48 min
